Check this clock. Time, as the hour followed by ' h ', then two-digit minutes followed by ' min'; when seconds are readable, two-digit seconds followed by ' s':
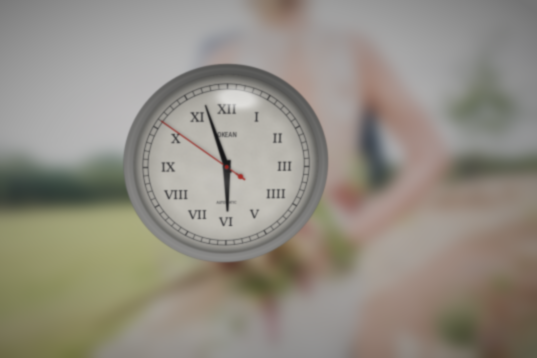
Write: 5 h 56 min 51 s
